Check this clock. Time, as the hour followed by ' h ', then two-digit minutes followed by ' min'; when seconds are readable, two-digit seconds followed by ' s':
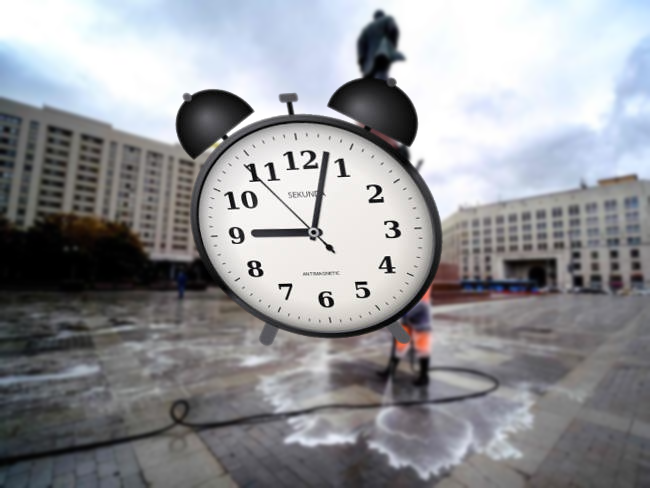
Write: 9 h 02 min 54 s
